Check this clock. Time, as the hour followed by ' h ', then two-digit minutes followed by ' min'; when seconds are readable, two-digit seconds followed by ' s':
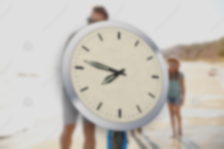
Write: 7 h 47 min
